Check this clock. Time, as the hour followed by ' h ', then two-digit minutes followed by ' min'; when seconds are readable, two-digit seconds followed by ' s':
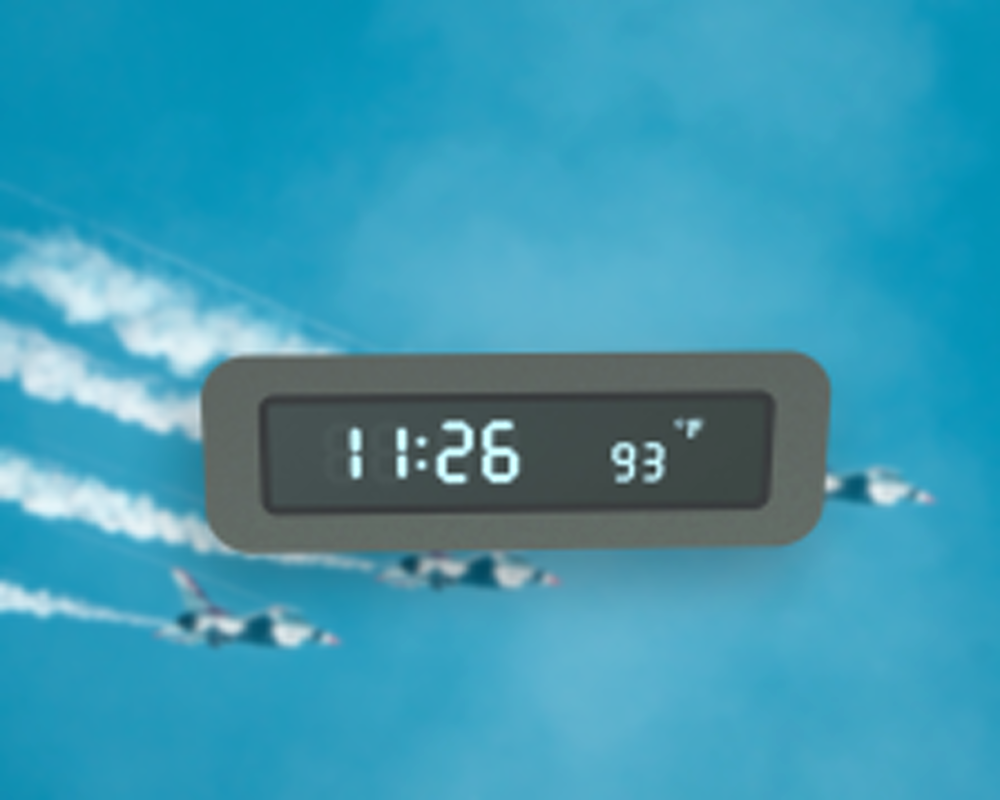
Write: 11 h 26 min
